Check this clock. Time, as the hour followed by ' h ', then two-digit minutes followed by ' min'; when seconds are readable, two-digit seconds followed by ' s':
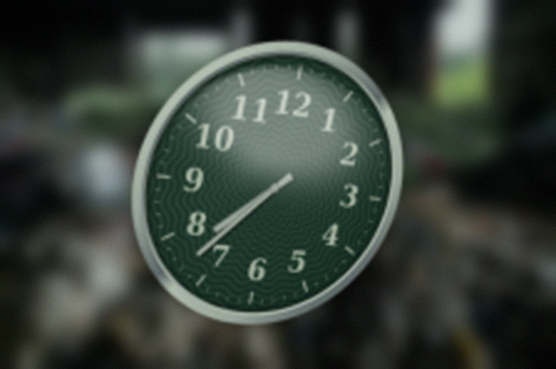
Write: 7 h 37 min
